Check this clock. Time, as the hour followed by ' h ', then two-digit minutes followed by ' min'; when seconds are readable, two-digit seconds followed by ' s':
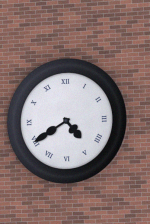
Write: 4 h 40 min
